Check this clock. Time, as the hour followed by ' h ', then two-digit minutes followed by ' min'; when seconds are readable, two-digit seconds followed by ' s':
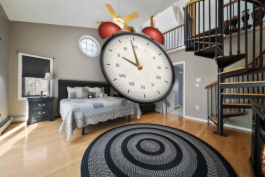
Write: 9 h 59 min
